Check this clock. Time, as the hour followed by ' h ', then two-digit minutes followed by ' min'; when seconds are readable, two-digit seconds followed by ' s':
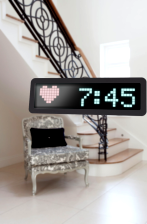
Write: 7 h 45 min
